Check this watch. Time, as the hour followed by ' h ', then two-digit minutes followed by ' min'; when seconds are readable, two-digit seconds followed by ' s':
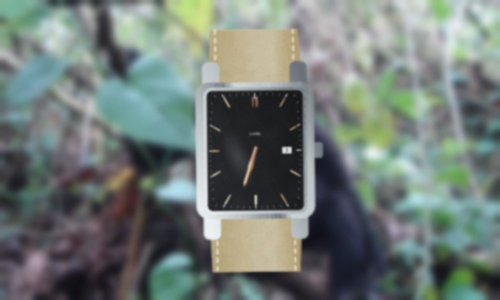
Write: 6 h 33 min
